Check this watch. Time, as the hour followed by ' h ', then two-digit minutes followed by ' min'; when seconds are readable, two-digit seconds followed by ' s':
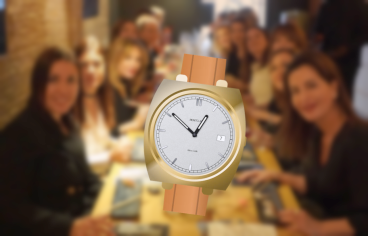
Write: 12 h 51 min
